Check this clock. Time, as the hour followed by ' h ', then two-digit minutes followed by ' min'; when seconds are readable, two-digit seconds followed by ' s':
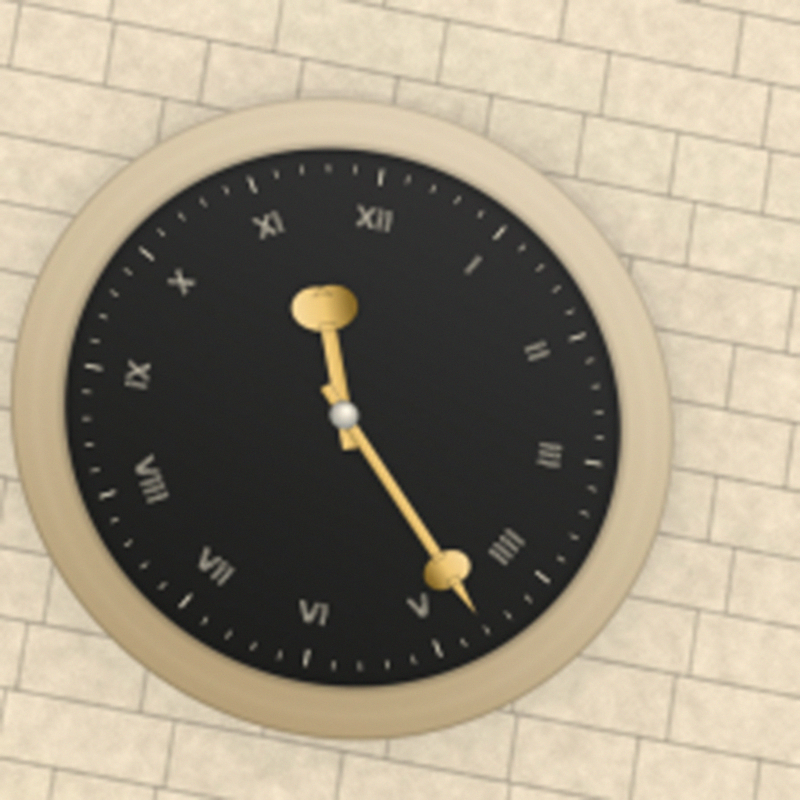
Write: 11 h 23 min
